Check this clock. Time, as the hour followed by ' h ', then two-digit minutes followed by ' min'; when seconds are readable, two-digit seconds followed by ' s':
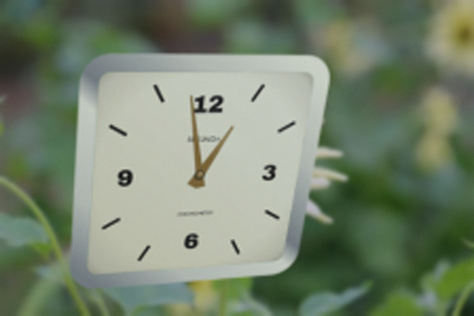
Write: 12 h 58 min
